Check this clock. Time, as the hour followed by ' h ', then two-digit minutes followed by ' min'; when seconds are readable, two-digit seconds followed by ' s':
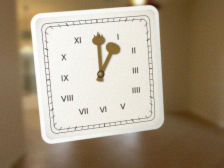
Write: 1 h 00 min
